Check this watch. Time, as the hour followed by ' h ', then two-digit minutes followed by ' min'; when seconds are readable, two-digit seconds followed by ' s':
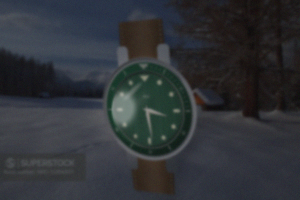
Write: 3 h 29 min
